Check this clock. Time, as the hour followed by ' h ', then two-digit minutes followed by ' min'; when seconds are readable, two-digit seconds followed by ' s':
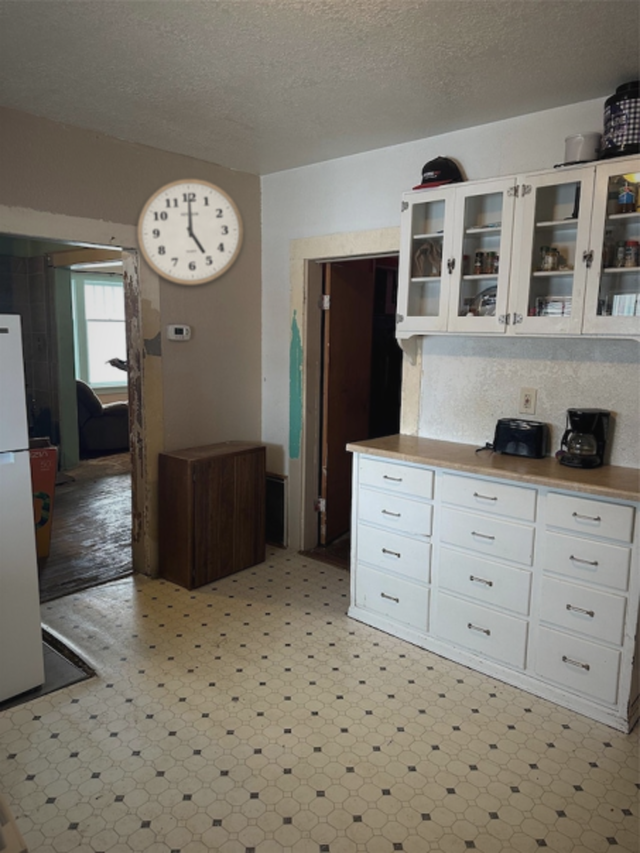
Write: 5 h 00 min
